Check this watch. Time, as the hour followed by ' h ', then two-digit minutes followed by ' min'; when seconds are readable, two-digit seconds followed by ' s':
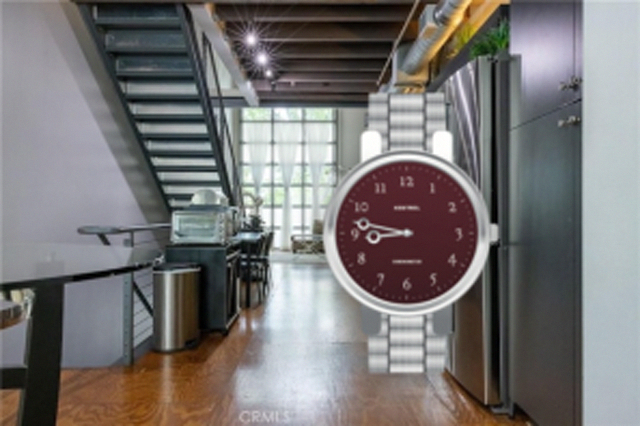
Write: 8 h 47 min
